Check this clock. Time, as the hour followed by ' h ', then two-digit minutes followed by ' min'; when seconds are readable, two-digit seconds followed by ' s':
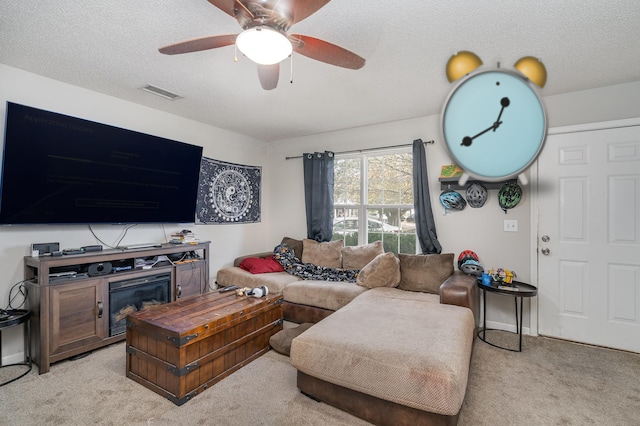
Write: 12 h 40 min
